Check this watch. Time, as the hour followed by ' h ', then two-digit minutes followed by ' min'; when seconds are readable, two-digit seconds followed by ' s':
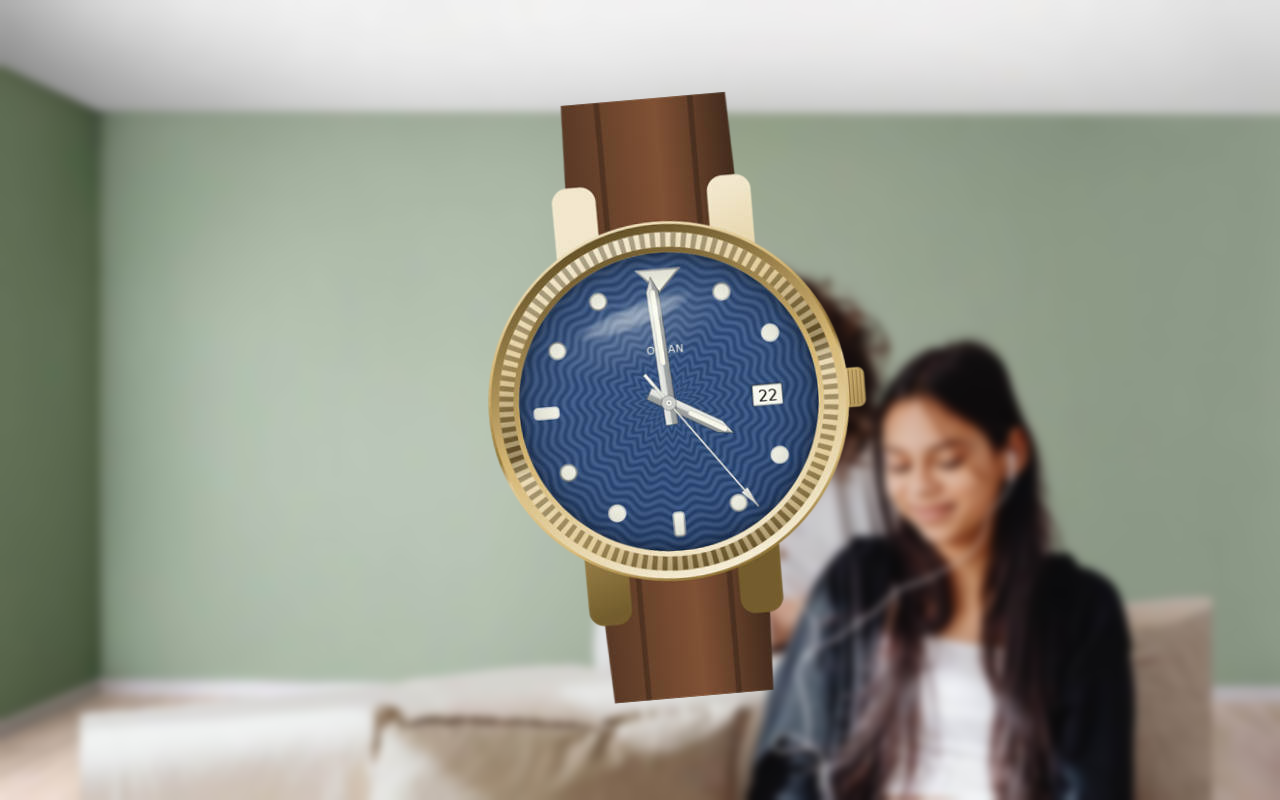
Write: 3 h 59 min 24 s
